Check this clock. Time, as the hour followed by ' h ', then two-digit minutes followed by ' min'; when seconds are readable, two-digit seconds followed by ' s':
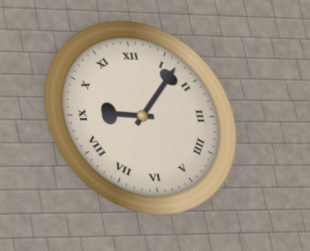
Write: 9 h 07 min
